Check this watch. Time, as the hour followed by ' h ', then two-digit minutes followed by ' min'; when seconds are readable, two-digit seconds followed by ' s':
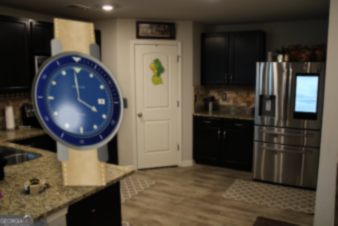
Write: 3 h 59 min
